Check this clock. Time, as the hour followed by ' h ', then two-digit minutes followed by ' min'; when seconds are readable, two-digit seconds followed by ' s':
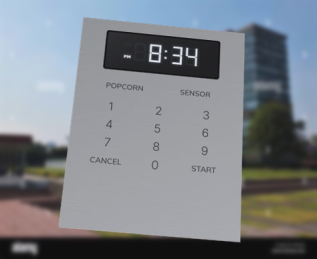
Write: 8 h 34 min
